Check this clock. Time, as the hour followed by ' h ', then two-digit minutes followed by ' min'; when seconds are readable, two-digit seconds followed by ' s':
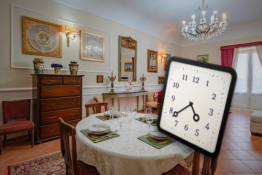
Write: 4 h 38 min
